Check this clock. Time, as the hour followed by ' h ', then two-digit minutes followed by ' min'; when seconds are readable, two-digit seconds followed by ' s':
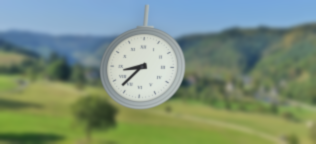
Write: 8 h 37 min
